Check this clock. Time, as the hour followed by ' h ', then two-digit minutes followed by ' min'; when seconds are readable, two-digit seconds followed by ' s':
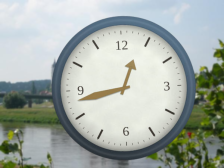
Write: 12 h 43 min
